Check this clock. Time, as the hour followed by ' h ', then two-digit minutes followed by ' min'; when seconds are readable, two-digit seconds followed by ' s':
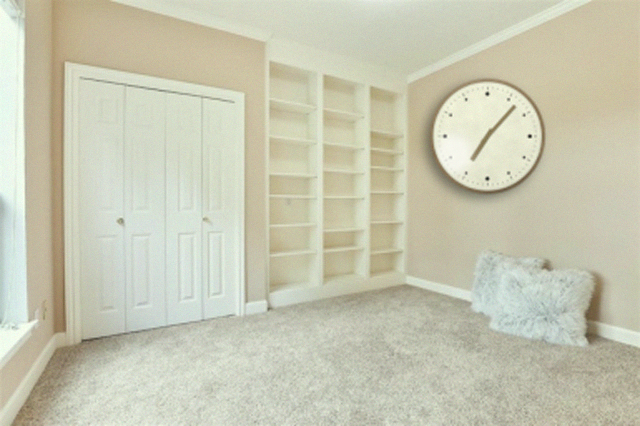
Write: 7 h 07 min
